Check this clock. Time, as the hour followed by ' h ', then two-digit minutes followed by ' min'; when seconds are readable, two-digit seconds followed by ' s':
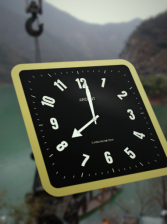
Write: 8 h 01 min
